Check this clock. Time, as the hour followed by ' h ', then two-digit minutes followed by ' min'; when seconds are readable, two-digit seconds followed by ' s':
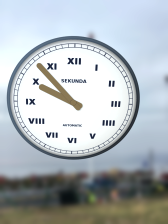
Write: 9 h 53 min
